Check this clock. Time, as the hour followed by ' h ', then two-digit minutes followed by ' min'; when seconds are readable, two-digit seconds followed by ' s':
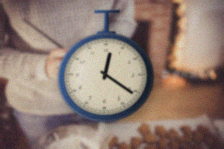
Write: 12 h 21 min
